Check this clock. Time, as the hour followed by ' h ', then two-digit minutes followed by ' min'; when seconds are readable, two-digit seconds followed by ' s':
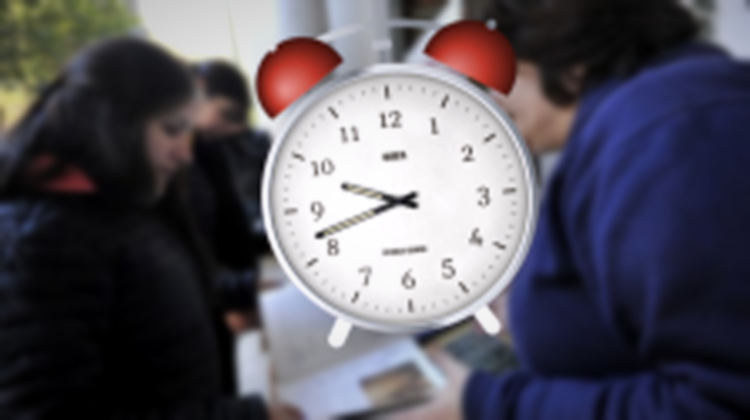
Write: 9 h 42 min
